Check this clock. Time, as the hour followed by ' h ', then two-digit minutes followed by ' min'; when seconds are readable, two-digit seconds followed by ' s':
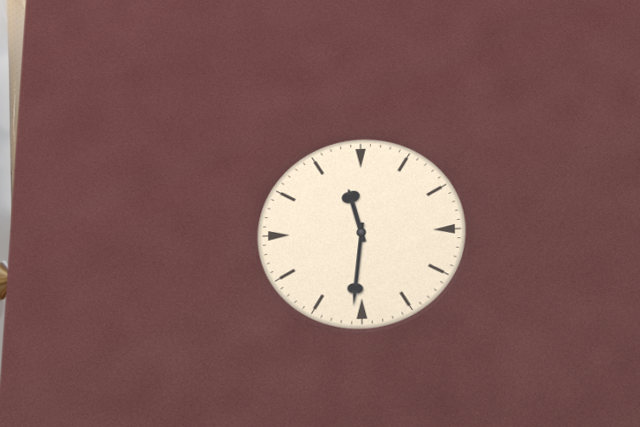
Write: 11 h 31 min
